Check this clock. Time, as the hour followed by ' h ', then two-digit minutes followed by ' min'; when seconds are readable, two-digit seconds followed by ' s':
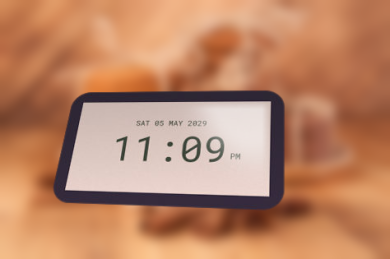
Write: 11 h 09 min
